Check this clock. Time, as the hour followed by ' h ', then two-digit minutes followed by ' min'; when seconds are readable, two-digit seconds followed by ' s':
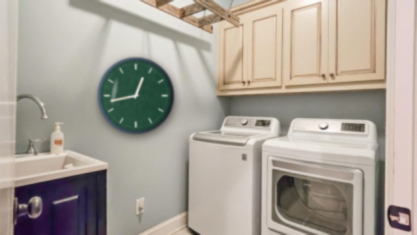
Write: 12 h 43 min
